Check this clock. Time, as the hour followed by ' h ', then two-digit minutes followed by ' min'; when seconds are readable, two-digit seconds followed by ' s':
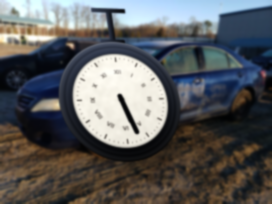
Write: 5 h 27 min
